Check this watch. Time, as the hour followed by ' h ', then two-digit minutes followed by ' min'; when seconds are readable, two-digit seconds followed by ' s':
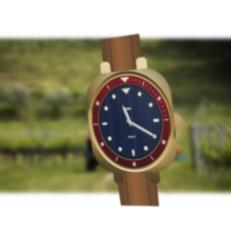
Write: 11 h 20 min
